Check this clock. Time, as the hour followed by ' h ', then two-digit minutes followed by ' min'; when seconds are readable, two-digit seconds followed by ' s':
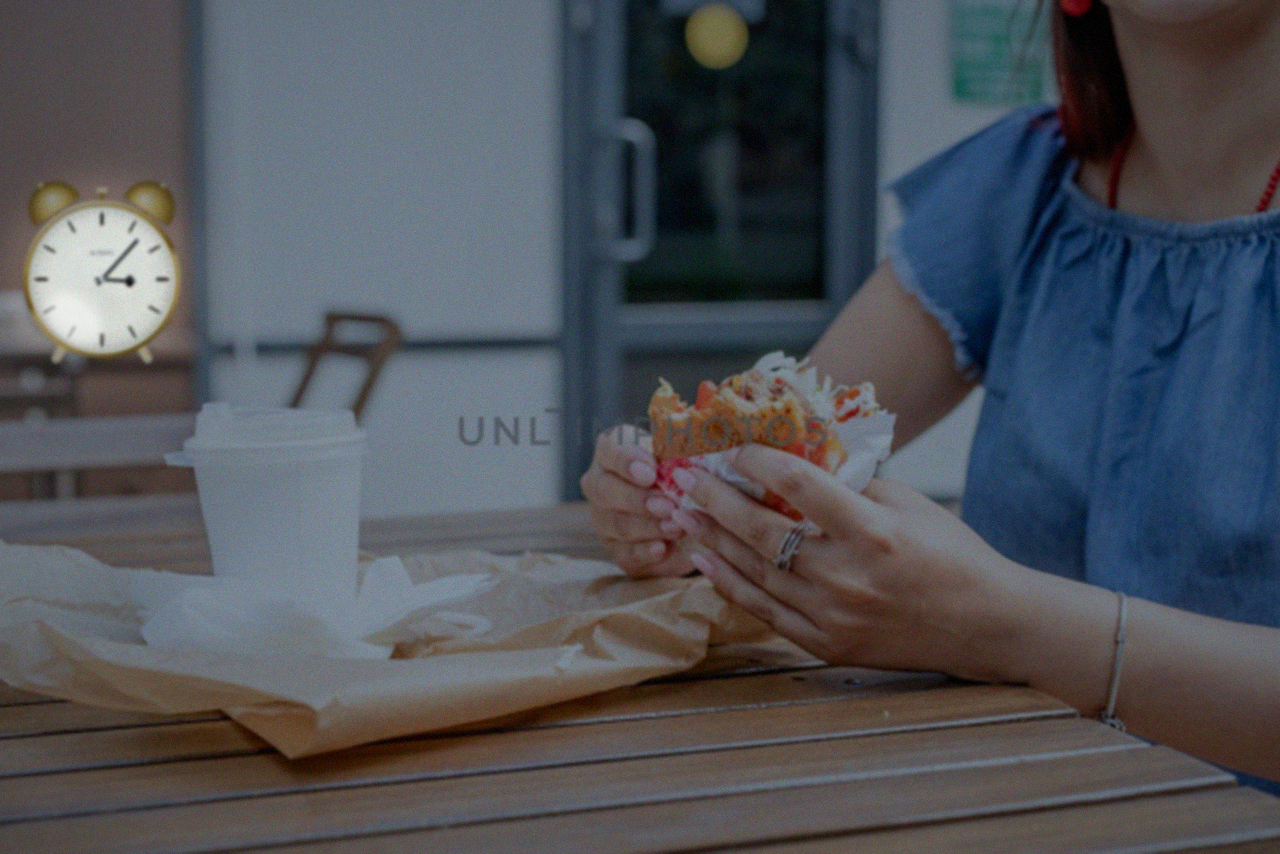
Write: 3 h 07 min
